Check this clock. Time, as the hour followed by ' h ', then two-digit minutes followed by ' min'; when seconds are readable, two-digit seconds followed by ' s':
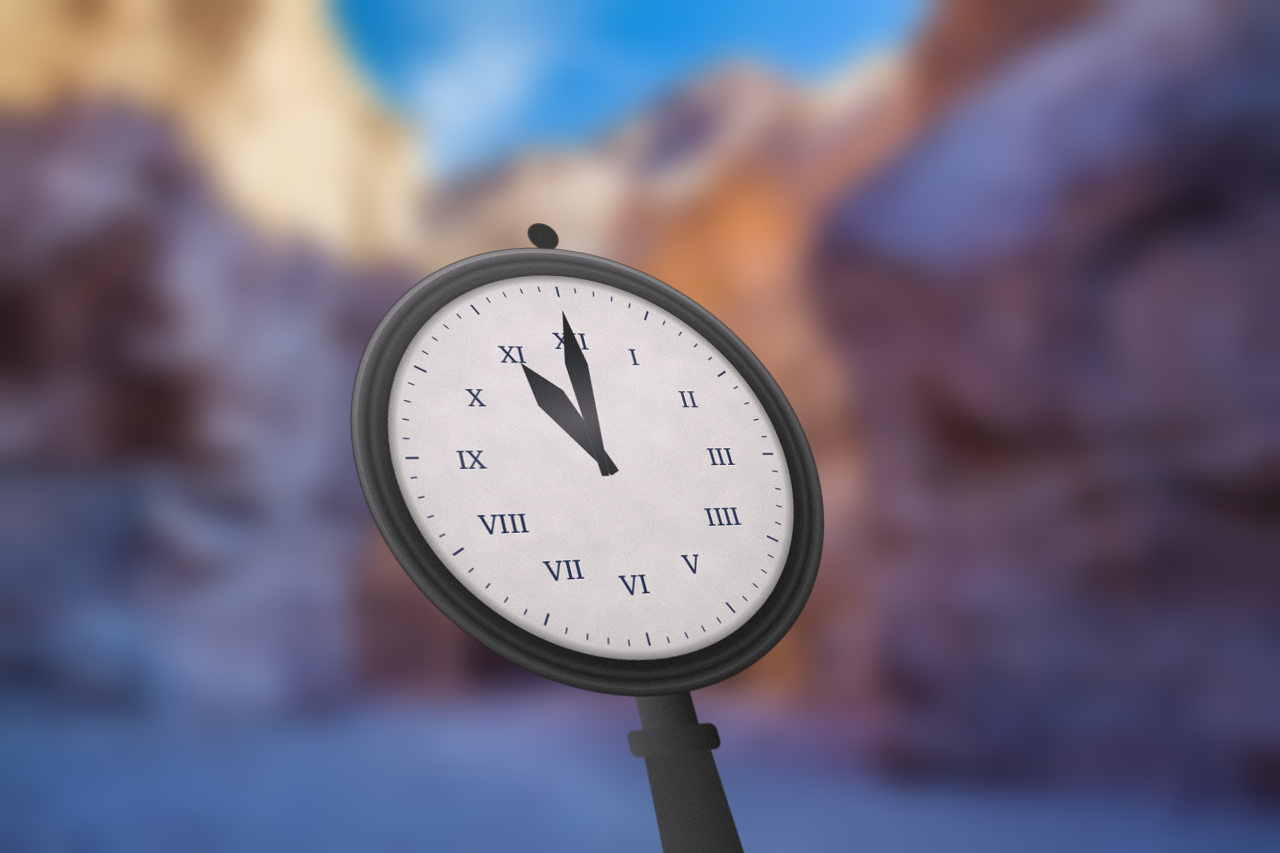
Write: 11 h 00 min
